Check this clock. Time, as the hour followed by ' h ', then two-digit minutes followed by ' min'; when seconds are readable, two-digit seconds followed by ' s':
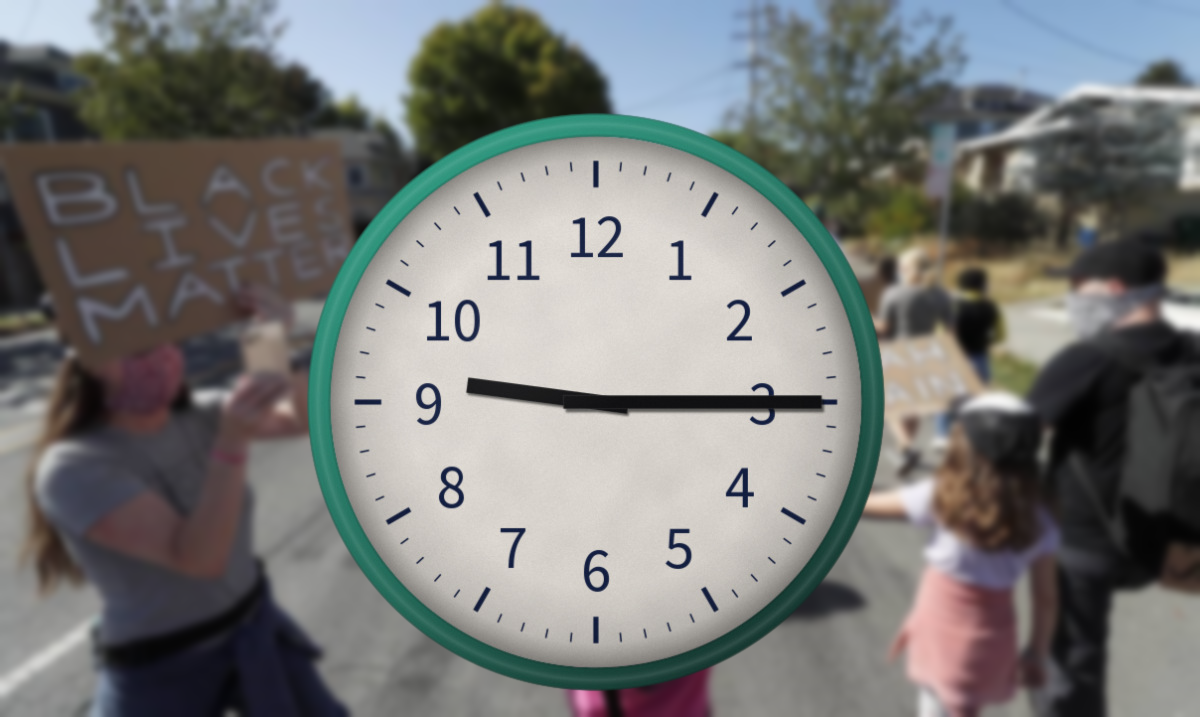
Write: 9 h 15 min
